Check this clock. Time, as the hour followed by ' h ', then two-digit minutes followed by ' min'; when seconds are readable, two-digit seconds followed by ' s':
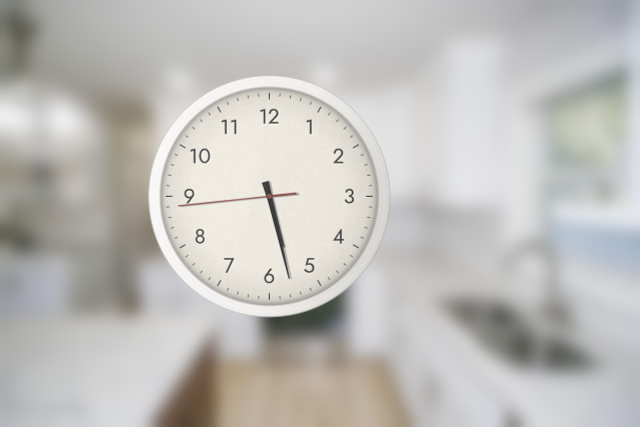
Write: 5 h 27 min 44 s
